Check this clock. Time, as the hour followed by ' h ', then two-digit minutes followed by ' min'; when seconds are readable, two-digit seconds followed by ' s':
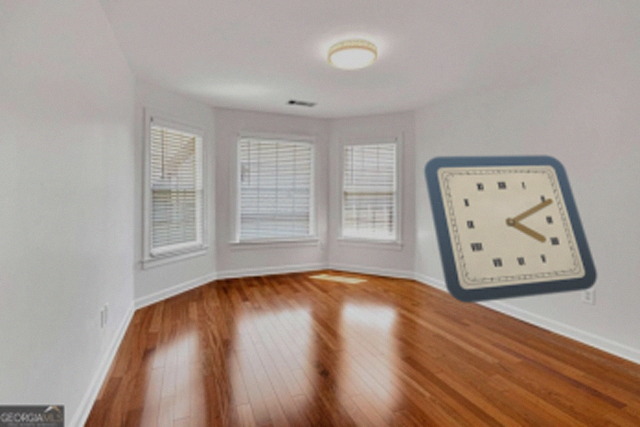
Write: 4 h 11 min
